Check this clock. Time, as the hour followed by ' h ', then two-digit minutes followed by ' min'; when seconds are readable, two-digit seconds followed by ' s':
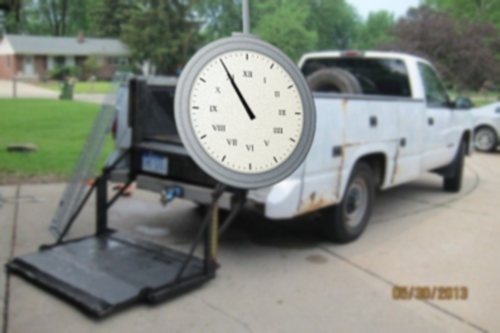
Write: 10 h 55 min
